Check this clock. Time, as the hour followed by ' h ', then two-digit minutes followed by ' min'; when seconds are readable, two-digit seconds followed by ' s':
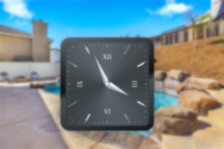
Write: 3 h 56 min
